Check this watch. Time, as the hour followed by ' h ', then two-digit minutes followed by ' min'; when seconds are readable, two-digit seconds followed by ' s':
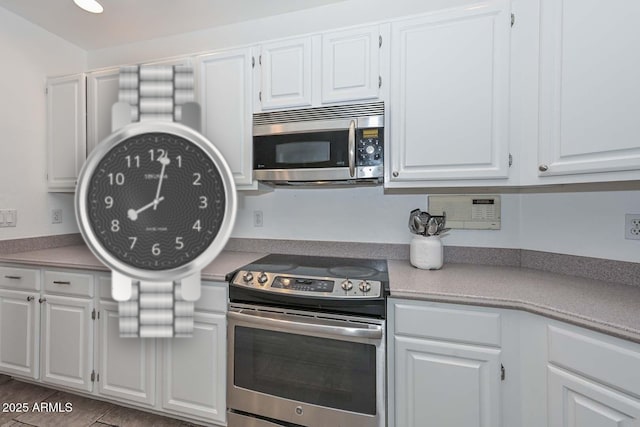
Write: 8 h 02 min
